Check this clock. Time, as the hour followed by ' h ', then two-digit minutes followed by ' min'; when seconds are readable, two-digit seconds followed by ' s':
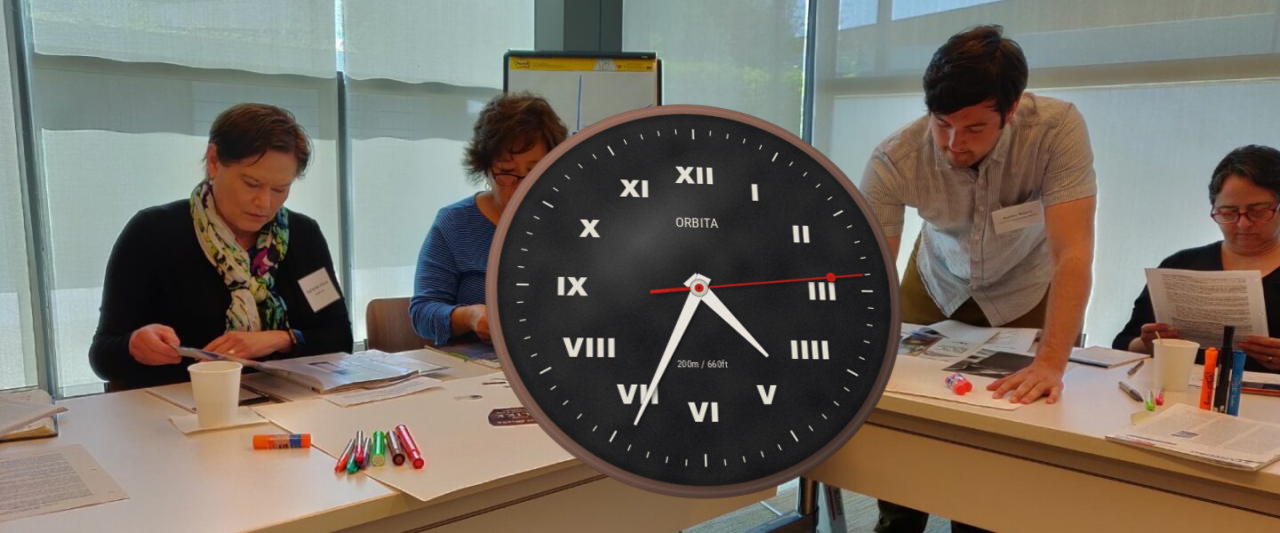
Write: 4 h 34 min 14 s
